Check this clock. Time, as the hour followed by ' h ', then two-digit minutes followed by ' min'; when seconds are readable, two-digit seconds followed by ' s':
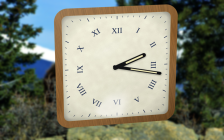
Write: 2 h 17 min
